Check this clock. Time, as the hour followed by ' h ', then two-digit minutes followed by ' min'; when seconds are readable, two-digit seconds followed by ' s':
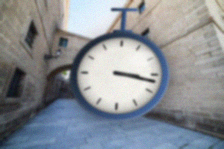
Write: 3 h 17 min
